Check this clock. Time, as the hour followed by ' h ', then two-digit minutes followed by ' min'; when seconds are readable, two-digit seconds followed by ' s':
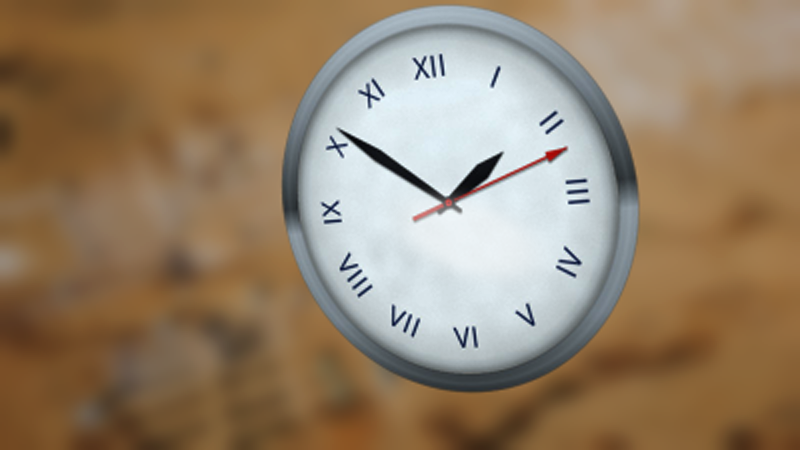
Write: 1 h 51 min 12 s
